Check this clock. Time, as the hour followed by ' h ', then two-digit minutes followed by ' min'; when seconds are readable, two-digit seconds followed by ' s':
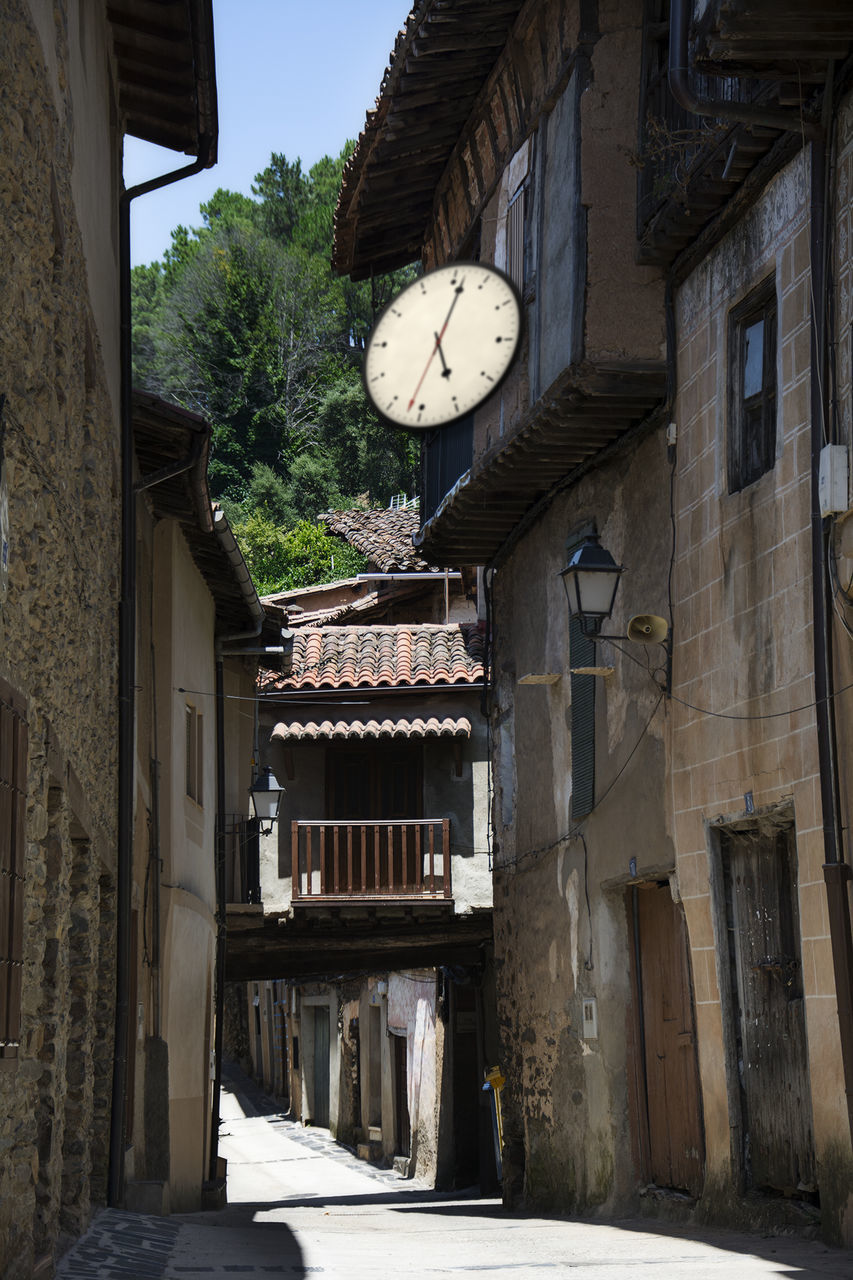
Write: 5 h 01 min 32 s
